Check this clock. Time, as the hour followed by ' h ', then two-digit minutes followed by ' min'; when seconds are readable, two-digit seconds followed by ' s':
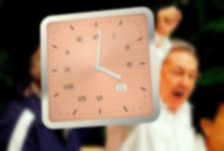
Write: 4 h 01 min
